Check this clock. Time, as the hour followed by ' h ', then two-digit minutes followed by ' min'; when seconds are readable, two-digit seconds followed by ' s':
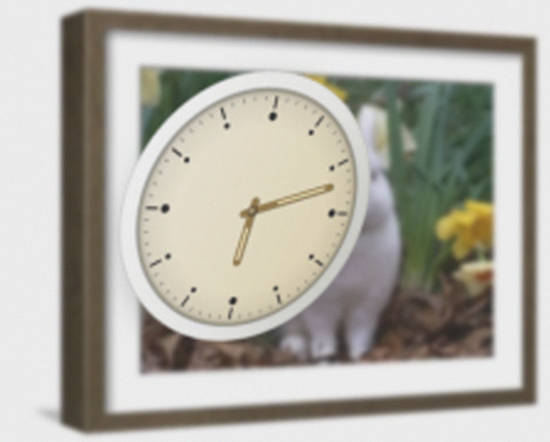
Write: 6 h 12 min
